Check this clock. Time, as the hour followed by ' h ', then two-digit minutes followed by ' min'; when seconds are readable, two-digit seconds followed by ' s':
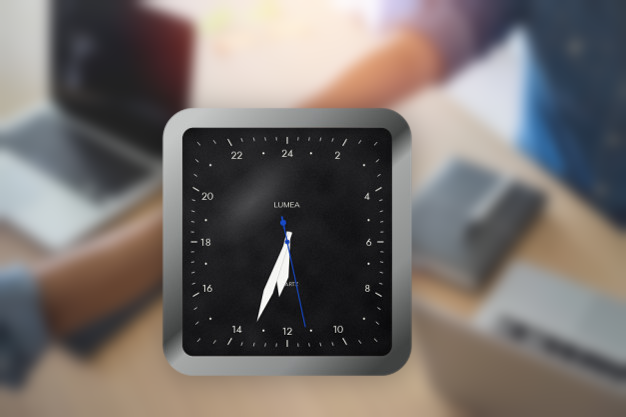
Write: 12 h 33 min 28 s
